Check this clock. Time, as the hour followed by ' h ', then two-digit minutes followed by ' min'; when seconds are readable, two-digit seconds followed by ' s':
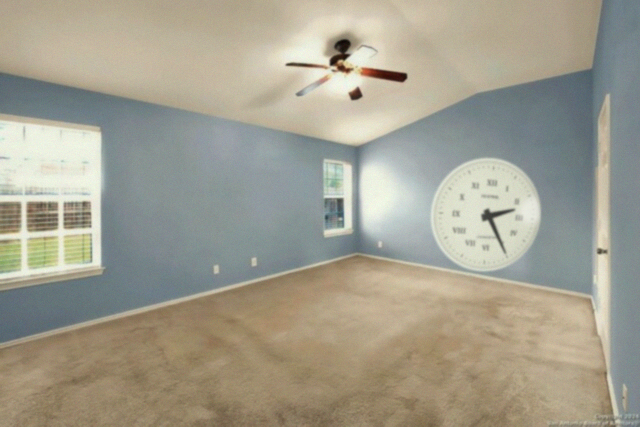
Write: 2 h 25 min
